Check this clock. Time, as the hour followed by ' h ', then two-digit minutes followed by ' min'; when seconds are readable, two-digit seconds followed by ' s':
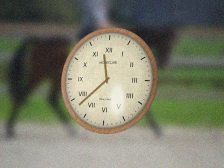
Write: 11 h 38 min
